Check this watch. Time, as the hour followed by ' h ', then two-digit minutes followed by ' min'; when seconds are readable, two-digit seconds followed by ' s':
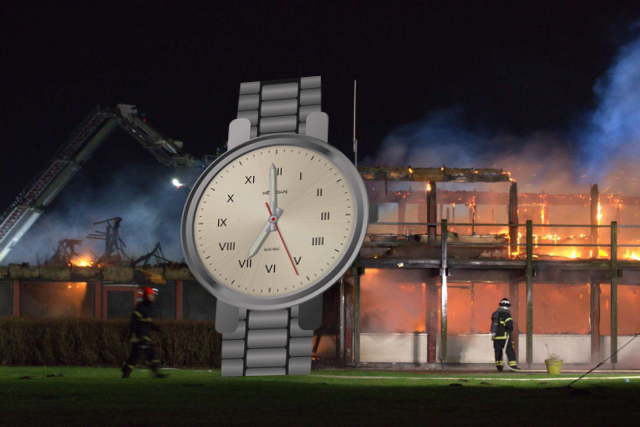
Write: 6 h 59 min 26 s
